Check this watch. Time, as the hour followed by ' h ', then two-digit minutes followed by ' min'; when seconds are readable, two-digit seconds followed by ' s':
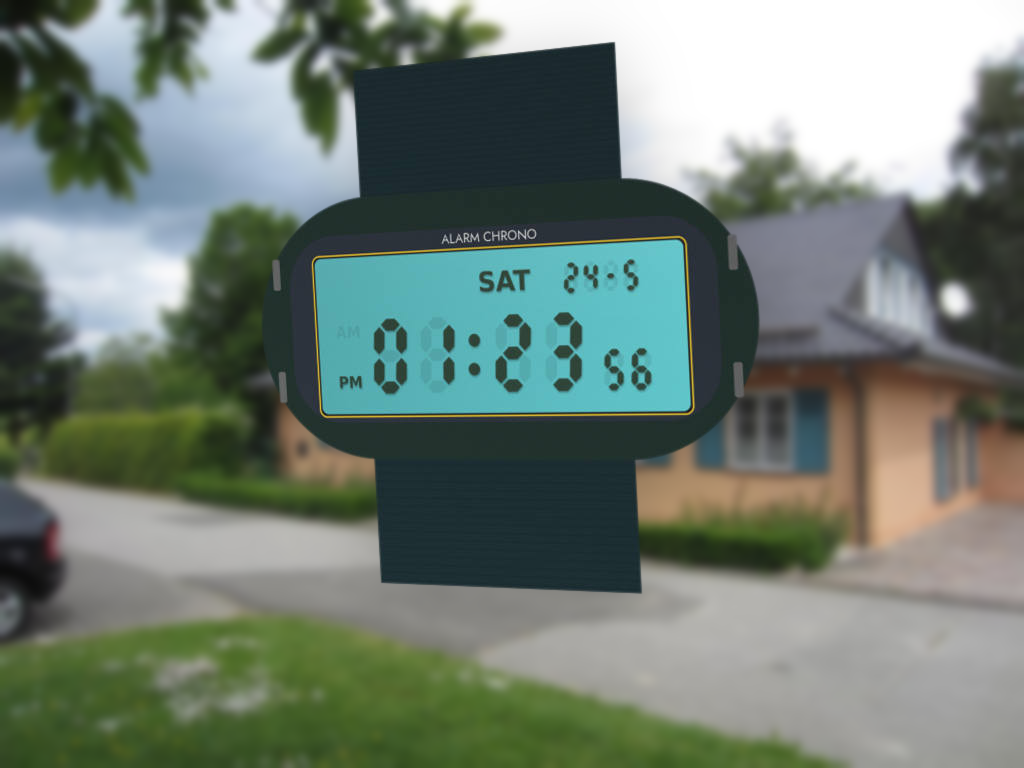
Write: 1 h 23 min 56 s
